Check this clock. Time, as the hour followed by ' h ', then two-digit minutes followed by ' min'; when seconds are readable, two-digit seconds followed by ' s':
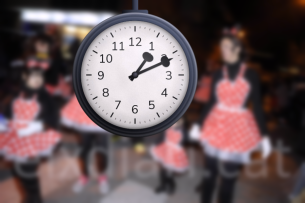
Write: 1 h 11 min
